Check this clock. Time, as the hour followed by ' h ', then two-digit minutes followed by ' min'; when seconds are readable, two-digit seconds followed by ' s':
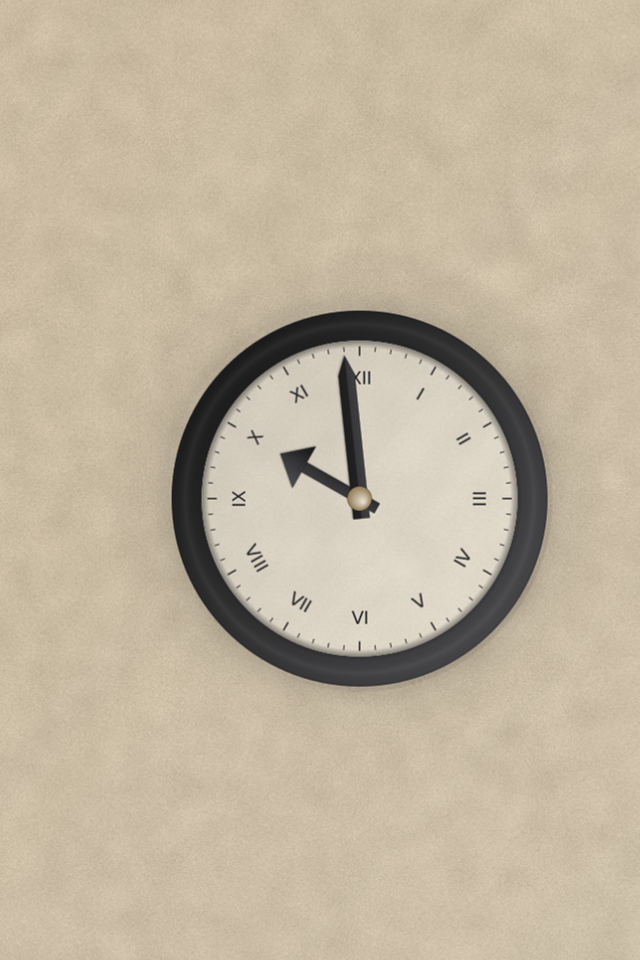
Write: 9 h 59 min
